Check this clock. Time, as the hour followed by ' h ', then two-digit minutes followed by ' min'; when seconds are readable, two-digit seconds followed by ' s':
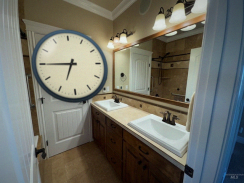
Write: 6 h 45 min
